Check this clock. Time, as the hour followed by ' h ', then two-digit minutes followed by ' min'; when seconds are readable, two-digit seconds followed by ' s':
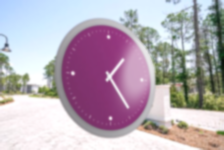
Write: 1 h 24 min
